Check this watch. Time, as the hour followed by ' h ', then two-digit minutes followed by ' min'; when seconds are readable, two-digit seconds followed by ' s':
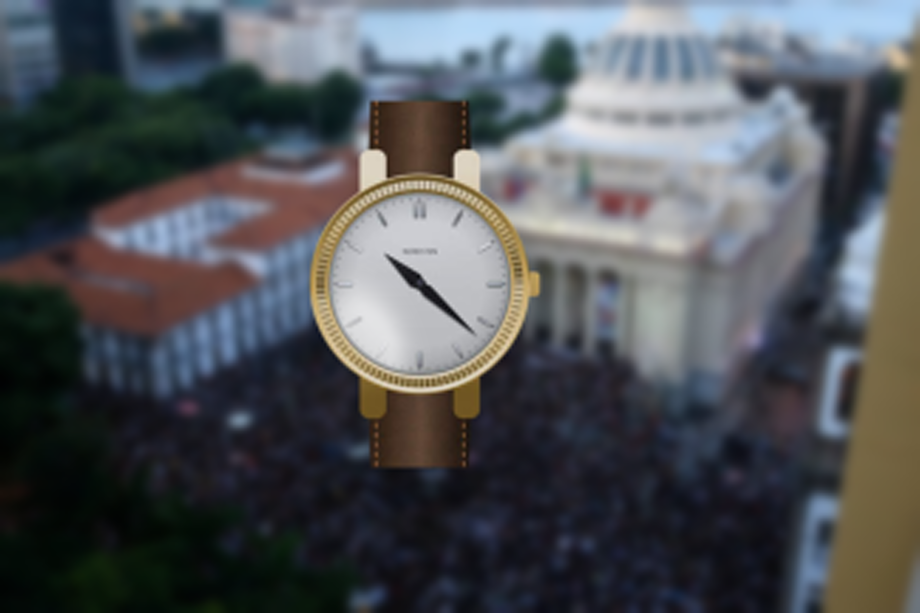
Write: 10 h 22 min
